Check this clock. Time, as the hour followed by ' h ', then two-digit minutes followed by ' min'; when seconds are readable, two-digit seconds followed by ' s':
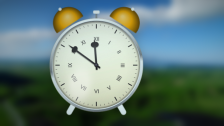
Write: 11 h 51 min
